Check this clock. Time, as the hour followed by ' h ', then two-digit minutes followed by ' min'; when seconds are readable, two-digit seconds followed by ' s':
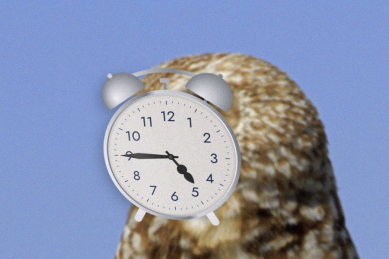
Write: 4 h 45 min
